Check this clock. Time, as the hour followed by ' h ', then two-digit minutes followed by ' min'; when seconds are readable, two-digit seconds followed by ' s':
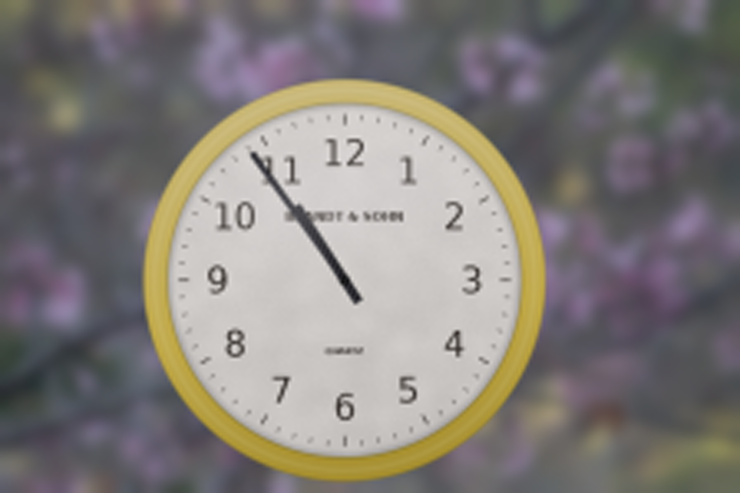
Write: 10 h 54 min
